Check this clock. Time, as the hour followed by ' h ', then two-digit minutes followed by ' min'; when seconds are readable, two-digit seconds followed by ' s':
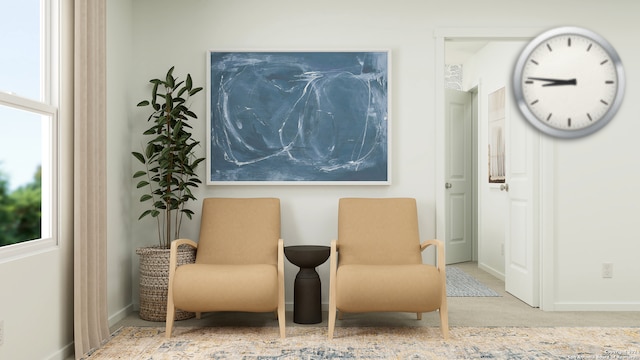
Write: 8 h 46 min
